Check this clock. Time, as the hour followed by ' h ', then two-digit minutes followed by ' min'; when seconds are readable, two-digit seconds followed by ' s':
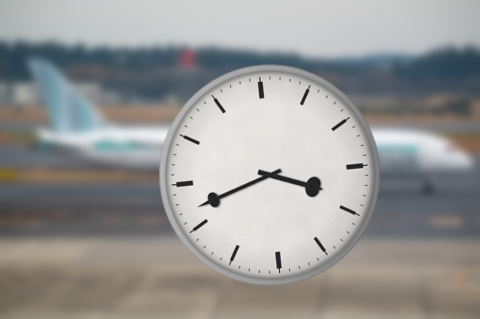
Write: 3 h 42 min
